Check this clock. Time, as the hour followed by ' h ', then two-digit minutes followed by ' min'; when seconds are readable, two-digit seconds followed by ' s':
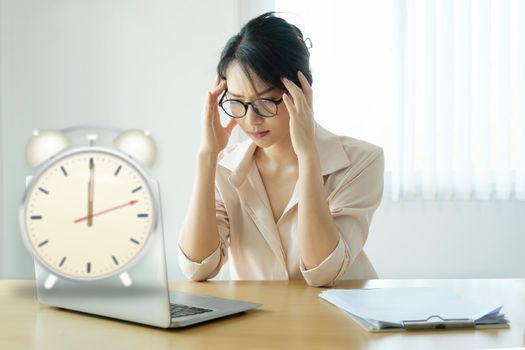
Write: 12 h 00 min 12 s
